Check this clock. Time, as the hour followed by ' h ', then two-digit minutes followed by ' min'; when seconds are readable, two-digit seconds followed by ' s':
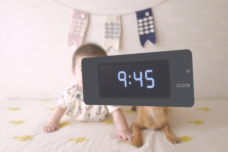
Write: 9 h 45 min
